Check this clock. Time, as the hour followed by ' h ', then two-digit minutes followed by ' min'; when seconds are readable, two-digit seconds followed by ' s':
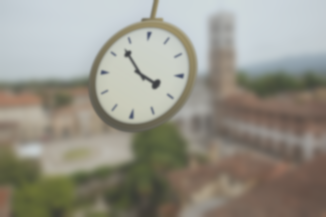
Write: 3 h 53 min
